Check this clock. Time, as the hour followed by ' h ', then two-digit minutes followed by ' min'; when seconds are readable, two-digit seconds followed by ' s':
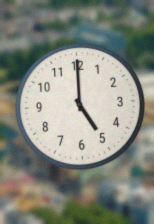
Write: 5 h 00 min
